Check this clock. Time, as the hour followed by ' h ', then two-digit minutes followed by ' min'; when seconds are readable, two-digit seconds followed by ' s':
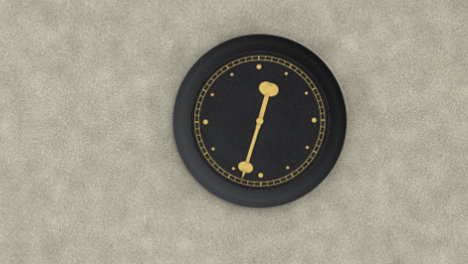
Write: 12 h 33 min
